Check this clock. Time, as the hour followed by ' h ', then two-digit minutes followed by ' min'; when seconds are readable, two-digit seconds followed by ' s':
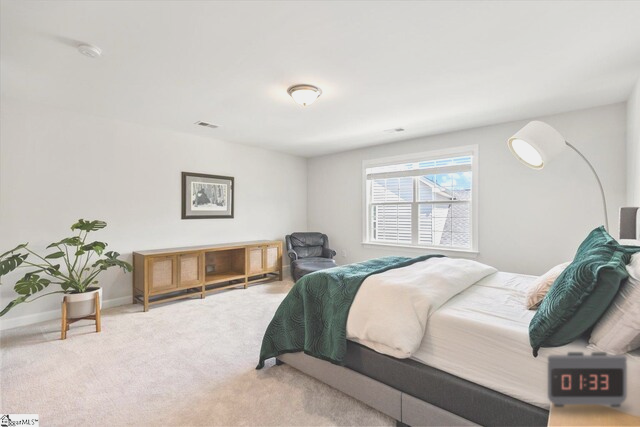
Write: 1 h 33 min
